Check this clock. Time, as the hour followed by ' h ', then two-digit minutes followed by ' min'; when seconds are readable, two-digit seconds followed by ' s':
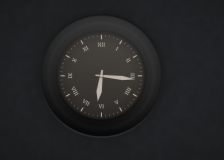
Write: 6 h 16 min
